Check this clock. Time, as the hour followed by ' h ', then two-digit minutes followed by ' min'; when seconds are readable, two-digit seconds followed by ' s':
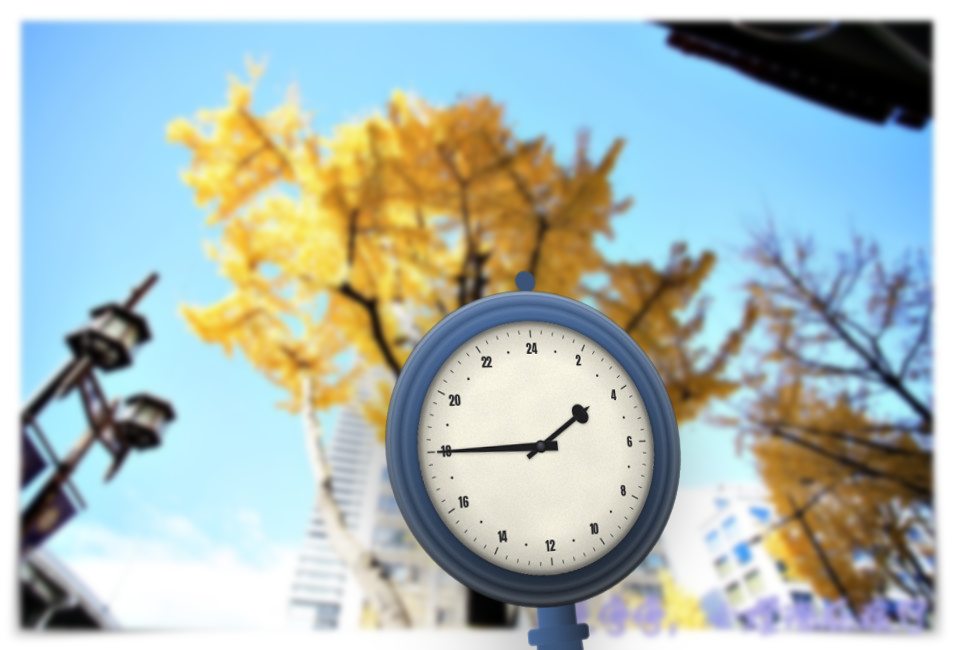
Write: 3 h 45 min
